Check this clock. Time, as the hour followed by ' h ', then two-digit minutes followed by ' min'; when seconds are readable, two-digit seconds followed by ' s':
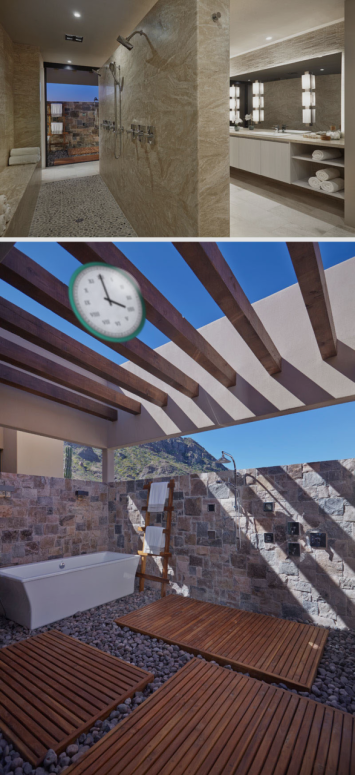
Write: 4 h 00 min
